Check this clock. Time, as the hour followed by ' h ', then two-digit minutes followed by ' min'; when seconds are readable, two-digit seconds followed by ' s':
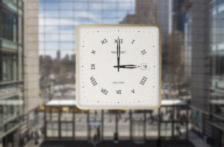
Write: 3 h 00 min
